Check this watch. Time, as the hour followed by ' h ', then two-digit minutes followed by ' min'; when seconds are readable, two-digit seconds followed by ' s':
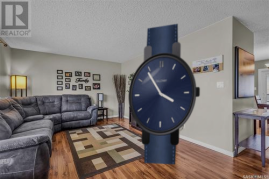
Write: 3 h 54 min
